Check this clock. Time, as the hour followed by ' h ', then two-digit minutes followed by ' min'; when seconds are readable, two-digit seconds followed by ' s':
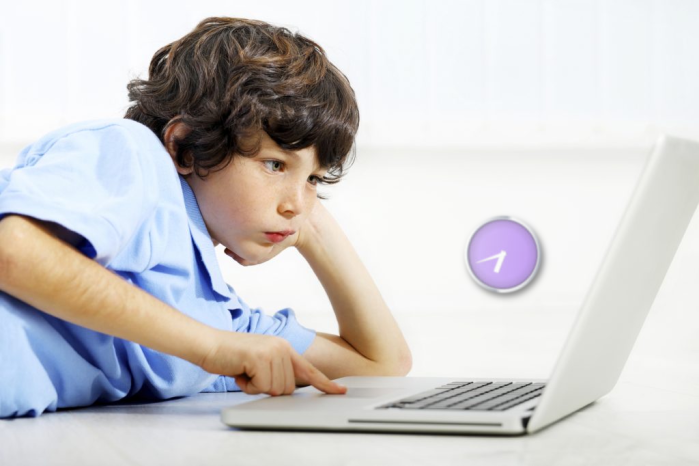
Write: 6 h 42 min
